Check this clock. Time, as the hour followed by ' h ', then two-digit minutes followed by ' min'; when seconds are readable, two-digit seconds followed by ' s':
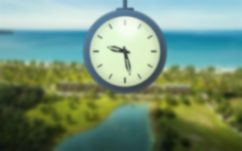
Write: 9 h 28 min
